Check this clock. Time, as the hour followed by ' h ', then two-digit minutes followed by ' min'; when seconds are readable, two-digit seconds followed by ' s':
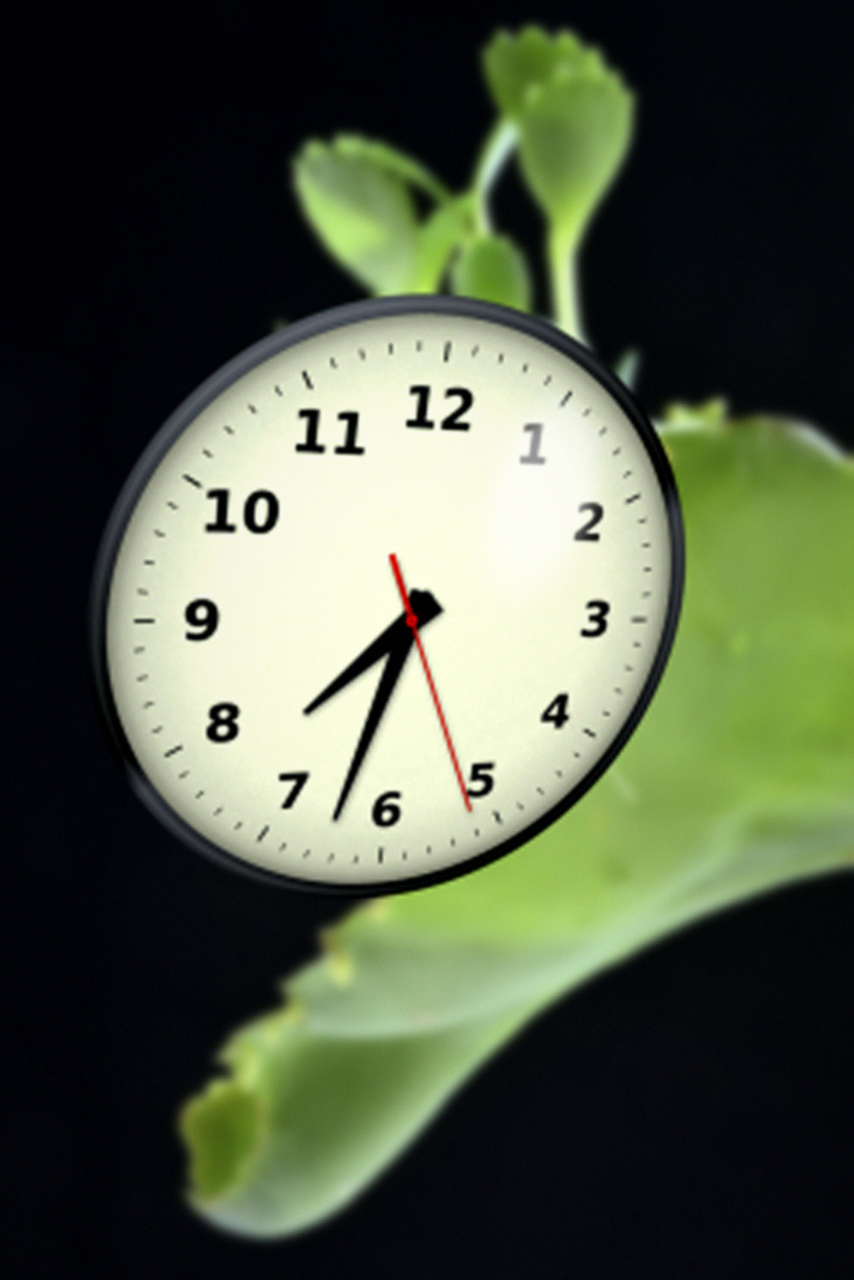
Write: 7 h 32 min 26 s
